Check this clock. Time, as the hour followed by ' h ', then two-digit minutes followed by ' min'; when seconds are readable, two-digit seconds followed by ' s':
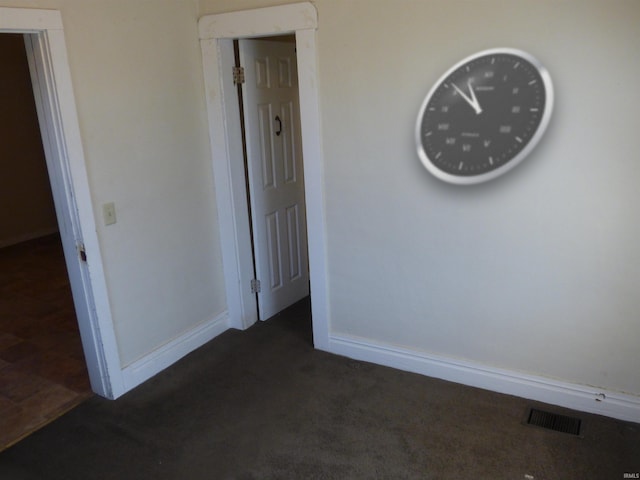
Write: 10 h 51 min
